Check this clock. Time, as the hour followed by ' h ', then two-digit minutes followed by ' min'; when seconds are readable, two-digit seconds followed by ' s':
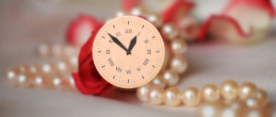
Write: 12 h 52 min
